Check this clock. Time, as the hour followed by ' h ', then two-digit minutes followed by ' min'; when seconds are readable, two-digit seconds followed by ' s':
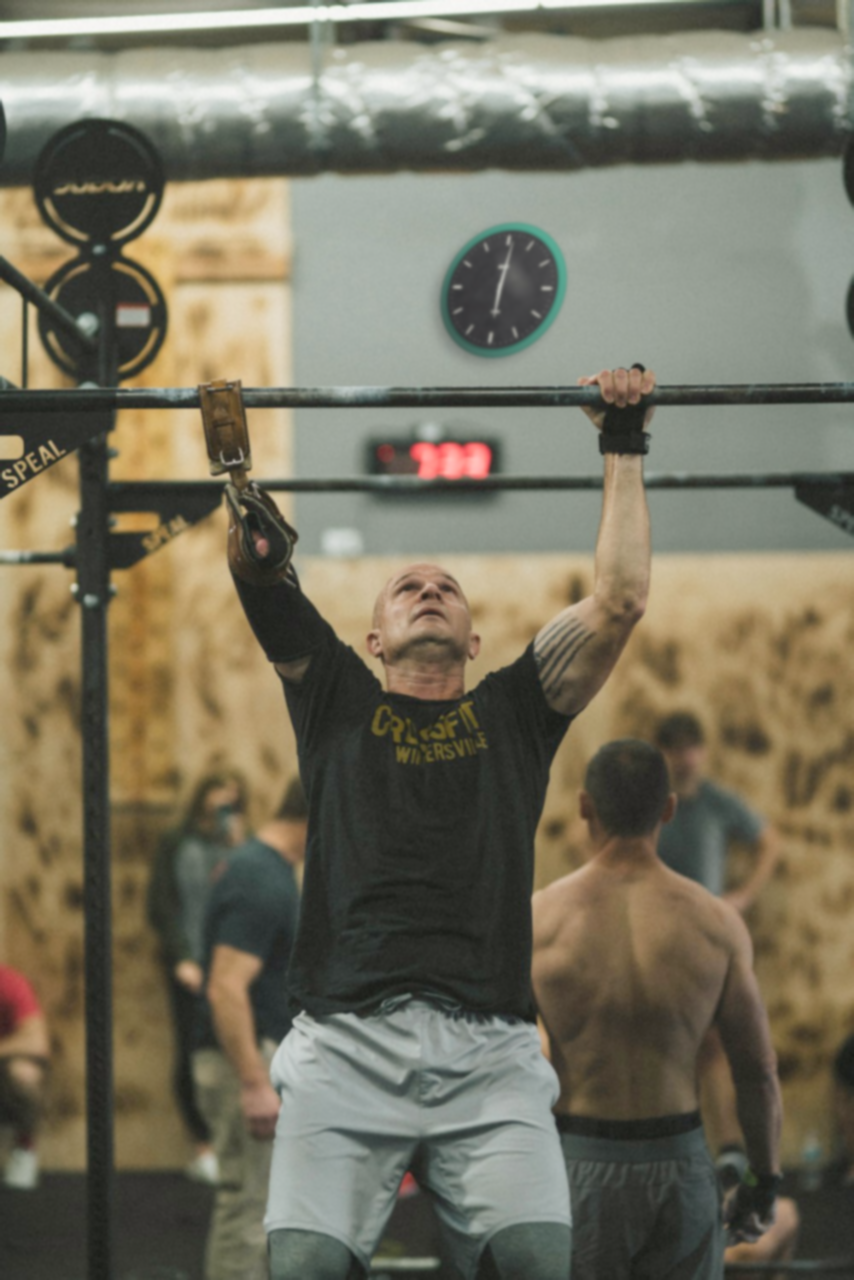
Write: 6 h 01 min
